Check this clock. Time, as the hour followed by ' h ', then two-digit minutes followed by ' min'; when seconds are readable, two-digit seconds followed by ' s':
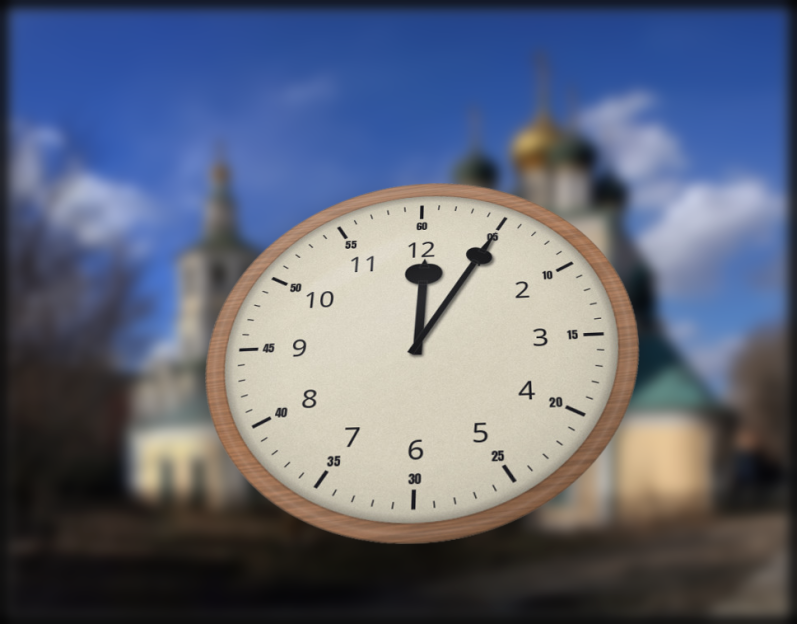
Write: 12 h 05 min
